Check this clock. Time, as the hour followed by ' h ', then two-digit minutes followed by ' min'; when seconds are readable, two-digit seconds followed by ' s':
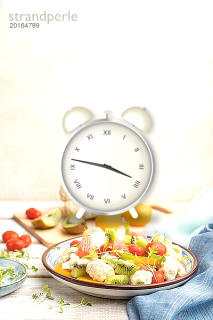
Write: 3 h 47 min
